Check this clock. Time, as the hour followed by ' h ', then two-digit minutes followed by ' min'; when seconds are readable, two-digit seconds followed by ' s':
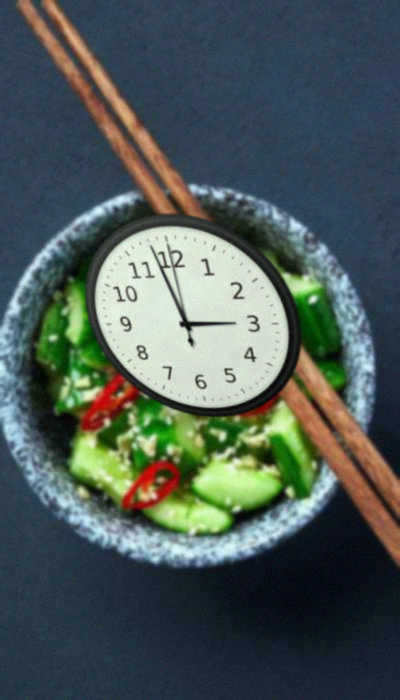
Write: 2 h 58 min 00 s
